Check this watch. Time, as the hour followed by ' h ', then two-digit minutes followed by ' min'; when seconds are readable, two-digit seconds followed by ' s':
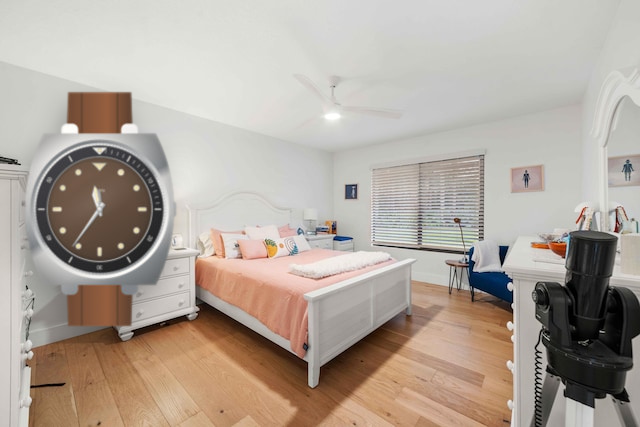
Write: 11 h 36 min
